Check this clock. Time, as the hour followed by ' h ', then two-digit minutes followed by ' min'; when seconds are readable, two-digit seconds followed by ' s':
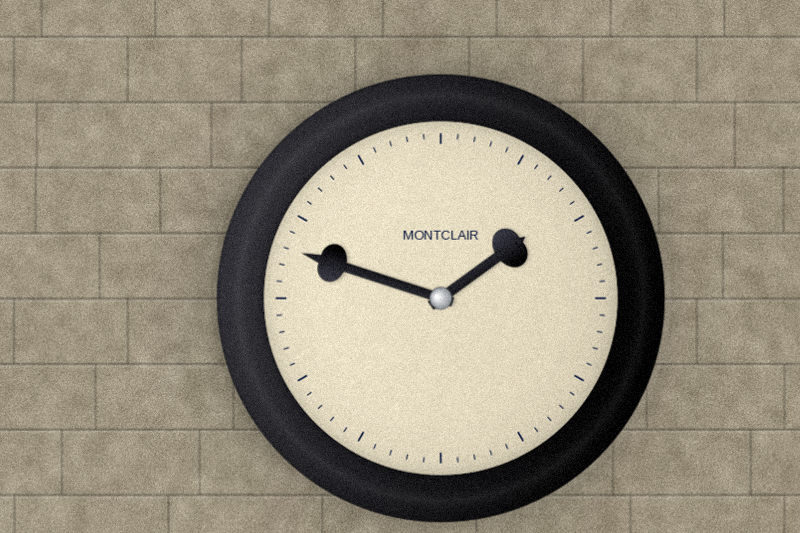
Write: 1 h 48 min
